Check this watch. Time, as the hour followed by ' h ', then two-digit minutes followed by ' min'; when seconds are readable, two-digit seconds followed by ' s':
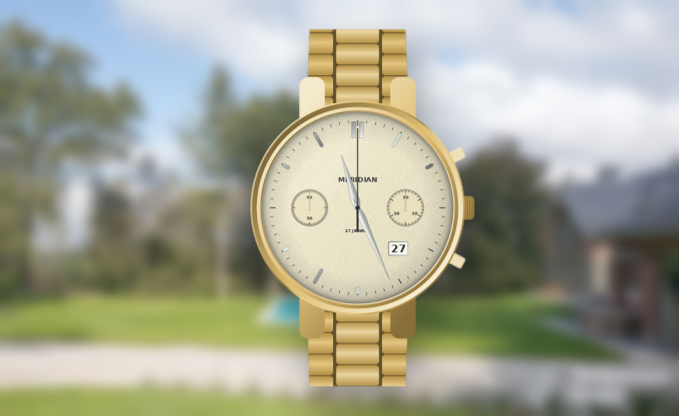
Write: 11 h 26 min
